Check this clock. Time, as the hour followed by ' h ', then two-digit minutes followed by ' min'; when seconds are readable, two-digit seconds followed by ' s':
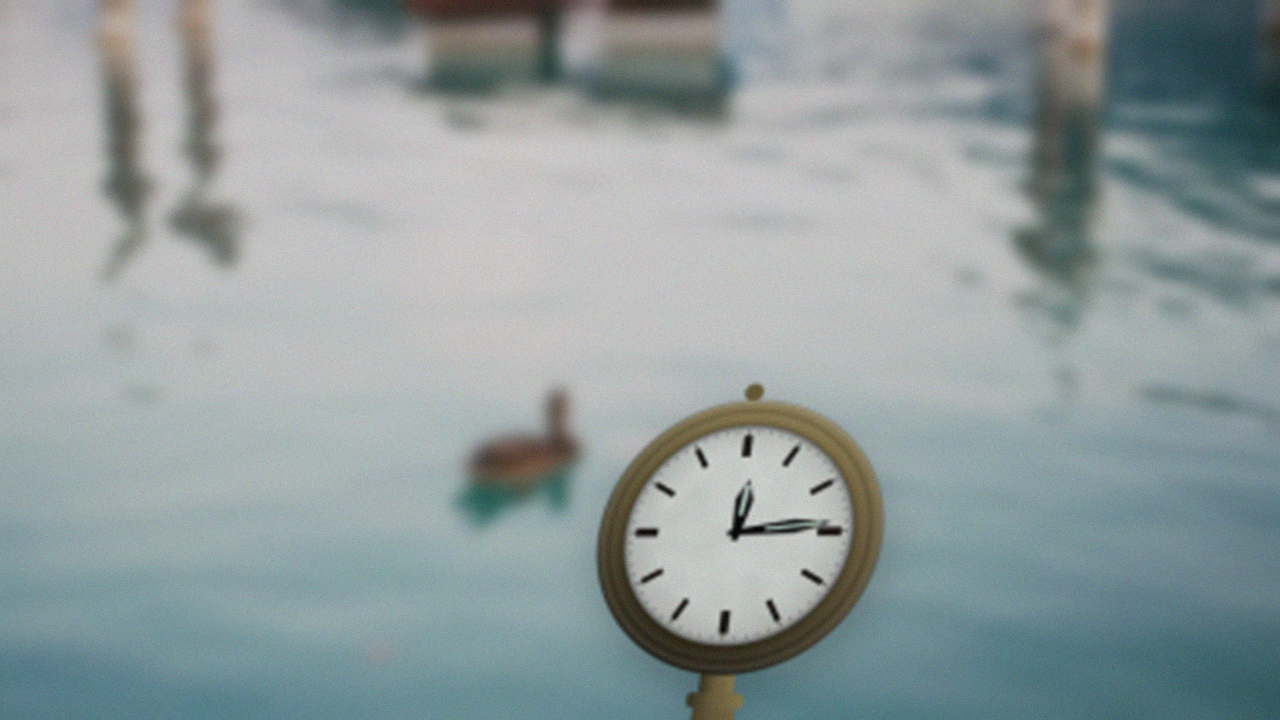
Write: 12 h 14 min
